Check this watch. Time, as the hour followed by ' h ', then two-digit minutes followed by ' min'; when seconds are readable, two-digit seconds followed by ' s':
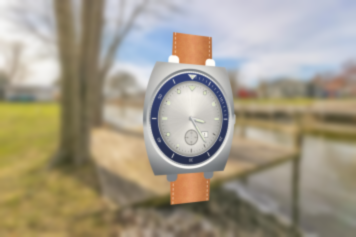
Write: 3 h 24 min
